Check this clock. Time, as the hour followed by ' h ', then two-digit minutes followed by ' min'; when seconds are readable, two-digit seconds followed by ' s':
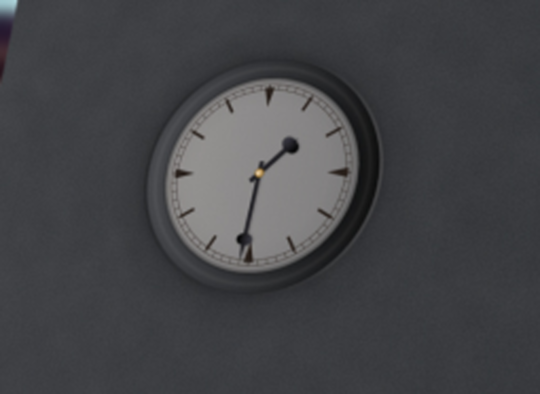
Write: 1 h 31 min
